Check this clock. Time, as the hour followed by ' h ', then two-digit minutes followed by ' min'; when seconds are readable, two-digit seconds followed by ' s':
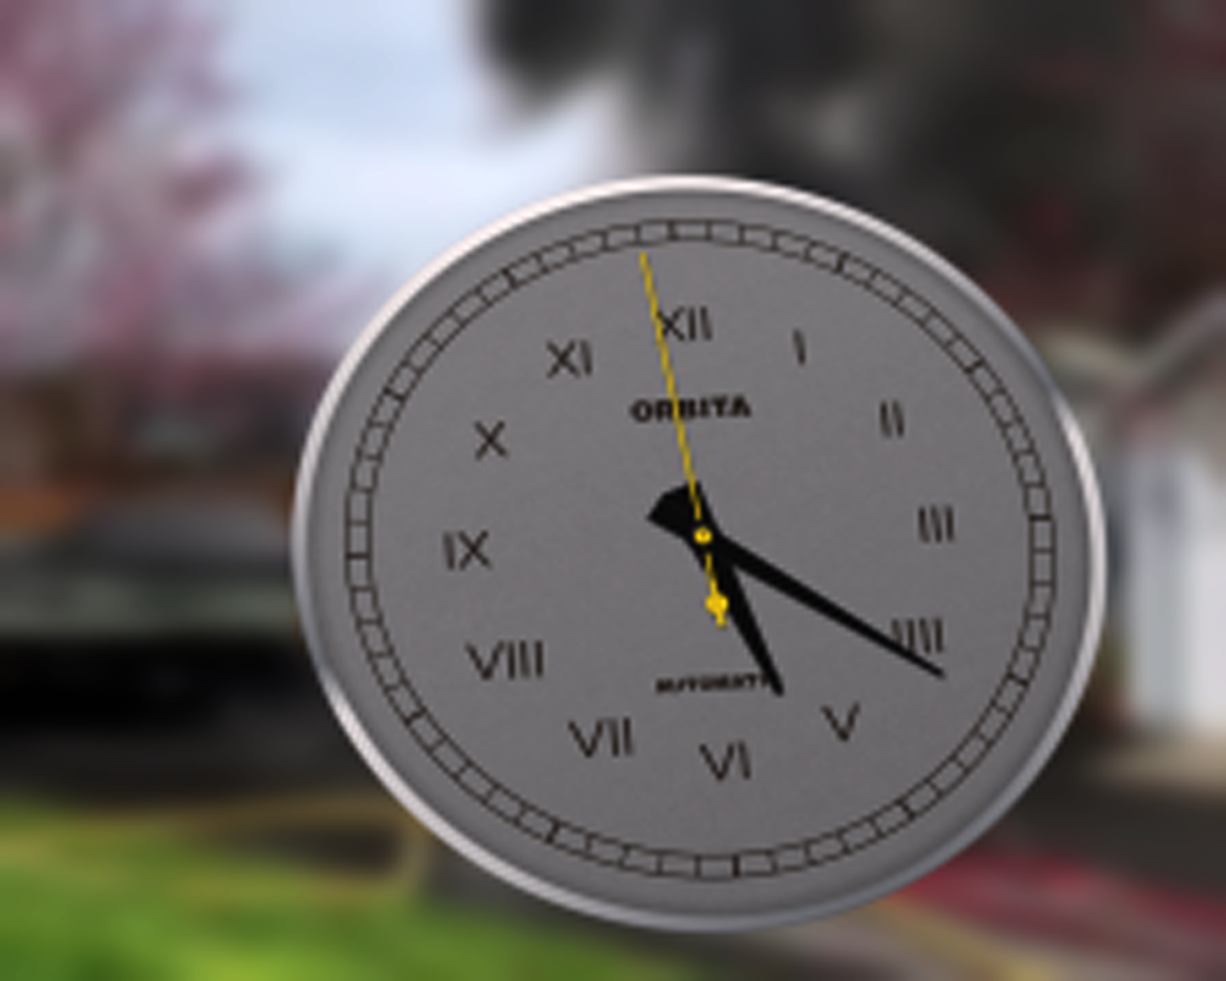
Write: 5 h 20 min 59 s
